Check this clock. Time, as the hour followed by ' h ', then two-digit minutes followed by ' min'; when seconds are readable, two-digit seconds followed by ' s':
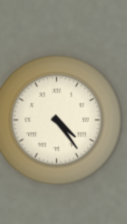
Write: 4 h 24 min
